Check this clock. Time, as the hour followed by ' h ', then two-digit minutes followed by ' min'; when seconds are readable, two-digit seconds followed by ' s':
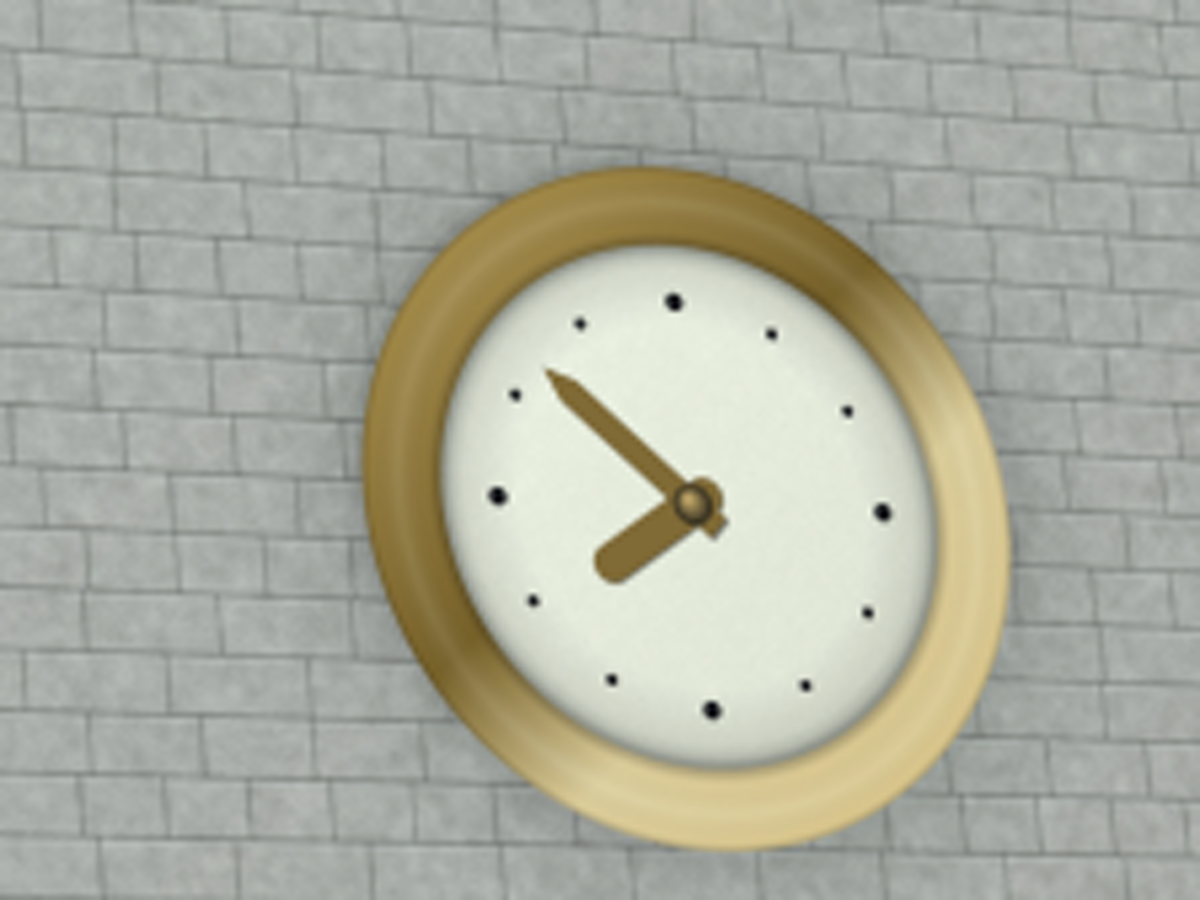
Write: 7 h 52 min
